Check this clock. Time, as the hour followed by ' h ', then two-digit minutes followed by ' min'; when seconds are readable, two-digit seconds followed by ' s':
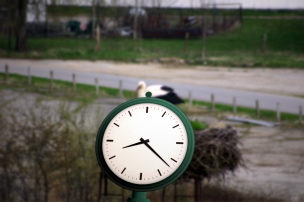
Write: 8 h 22 min
